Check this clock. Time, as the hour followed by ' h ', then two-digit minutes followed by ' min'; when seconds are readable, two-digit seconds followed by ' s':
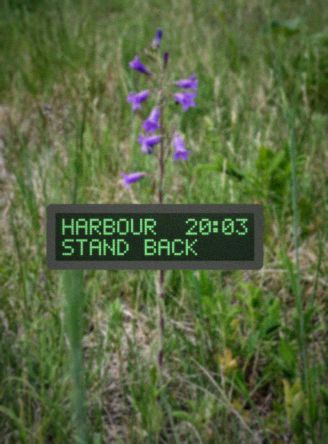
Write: 20 h 03 min
